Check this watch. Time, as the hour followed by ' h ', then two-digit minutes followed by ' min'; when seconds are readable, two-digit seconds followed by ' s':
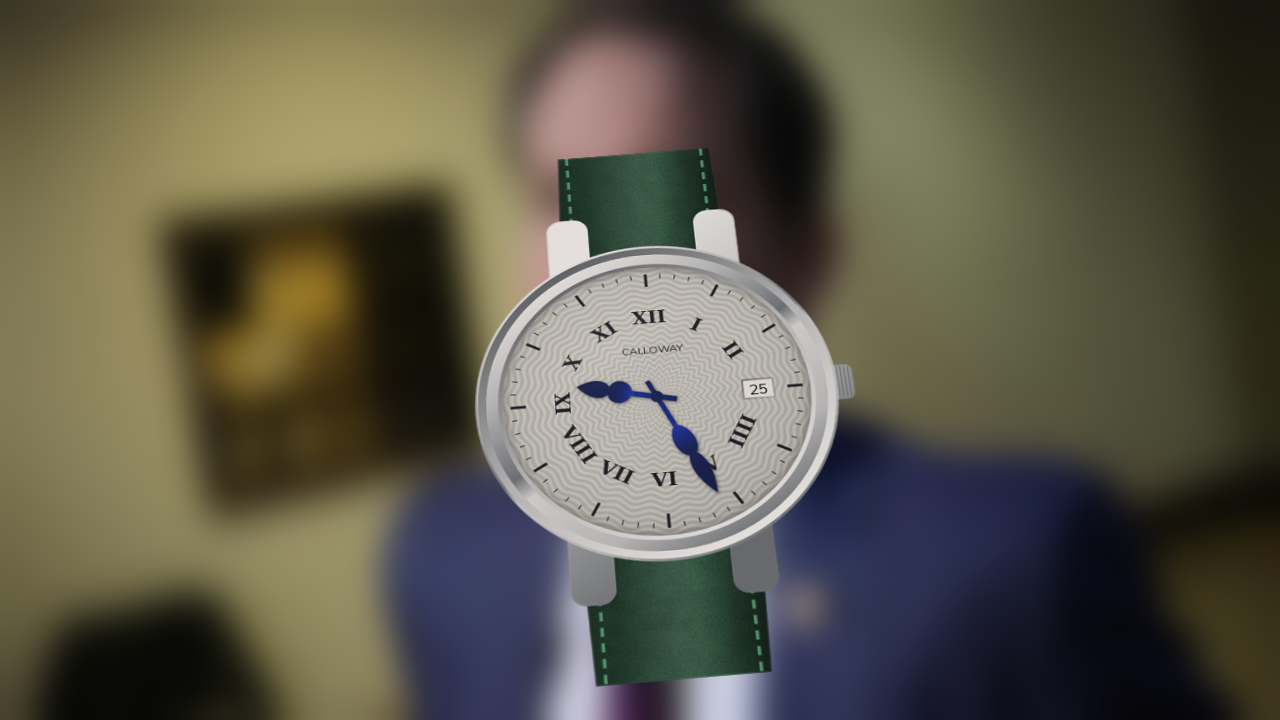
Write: 9 h 26 min
